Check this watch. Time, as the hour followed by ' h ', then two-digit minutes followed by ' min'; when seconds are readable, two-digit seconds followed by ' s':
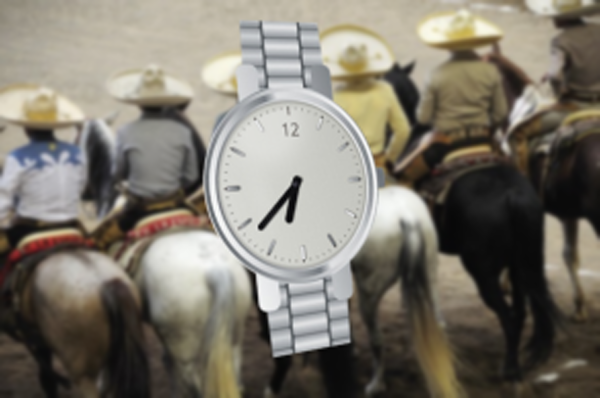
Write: 6 h 38 min
